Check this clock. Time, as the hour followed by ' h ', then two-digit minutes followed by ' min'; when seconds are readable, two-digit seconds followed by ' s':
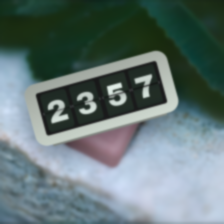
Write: 23 h 57 min
